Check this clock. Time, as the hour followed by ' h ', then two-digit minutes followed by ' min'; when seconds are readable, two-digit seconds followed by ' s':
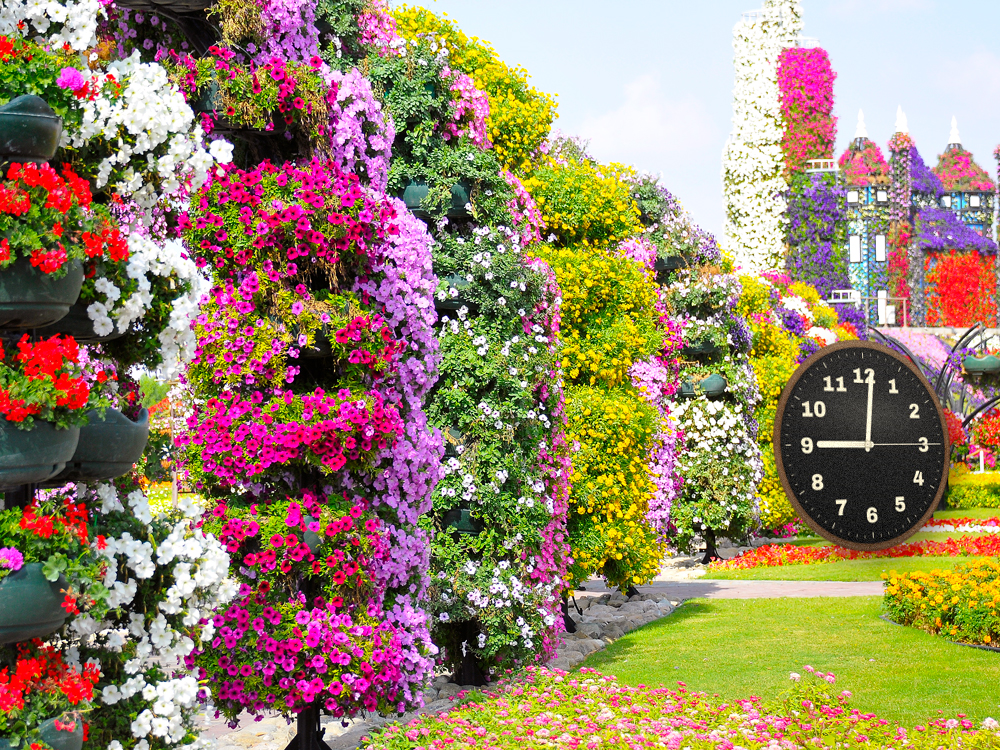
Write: 9 h 01 min 15 s
